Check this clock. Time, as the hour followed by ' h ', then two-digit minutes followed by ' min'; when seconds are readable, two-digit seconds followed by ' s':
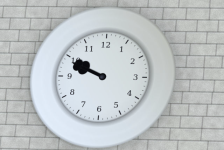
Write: 9 h 49 min
